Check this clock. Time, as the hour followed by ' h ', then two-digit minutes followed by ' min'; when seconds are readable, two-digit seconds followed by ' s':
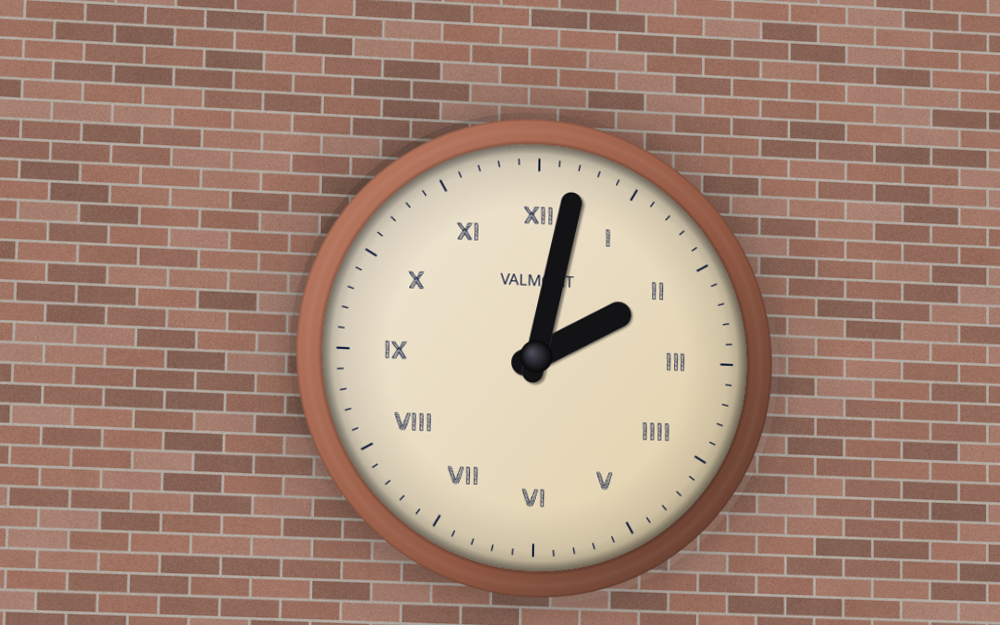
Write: 2 h 02 min
